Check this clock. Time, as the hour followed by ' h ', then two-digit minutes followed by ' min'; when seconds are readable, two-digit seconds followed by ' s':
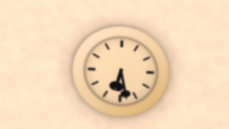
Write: 6 h 28 min
